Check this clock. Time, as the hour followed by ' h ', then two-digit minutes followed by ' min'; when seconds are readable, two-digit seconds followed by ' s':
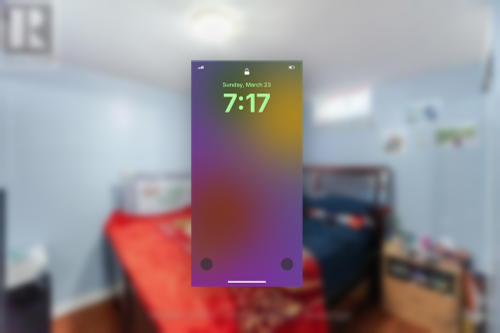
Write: 7 h 17 min
